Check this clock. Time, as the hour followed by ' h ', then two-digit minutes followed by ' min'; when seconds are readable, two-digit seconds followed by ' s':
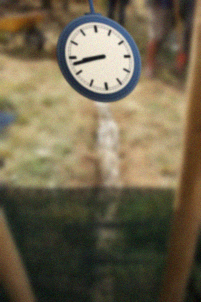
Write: 8 h 43 min
